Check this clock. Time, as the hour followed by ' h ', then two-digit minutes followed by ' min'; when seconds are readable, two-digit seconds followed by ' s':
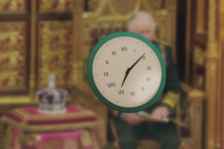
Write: 7 h 09 min
